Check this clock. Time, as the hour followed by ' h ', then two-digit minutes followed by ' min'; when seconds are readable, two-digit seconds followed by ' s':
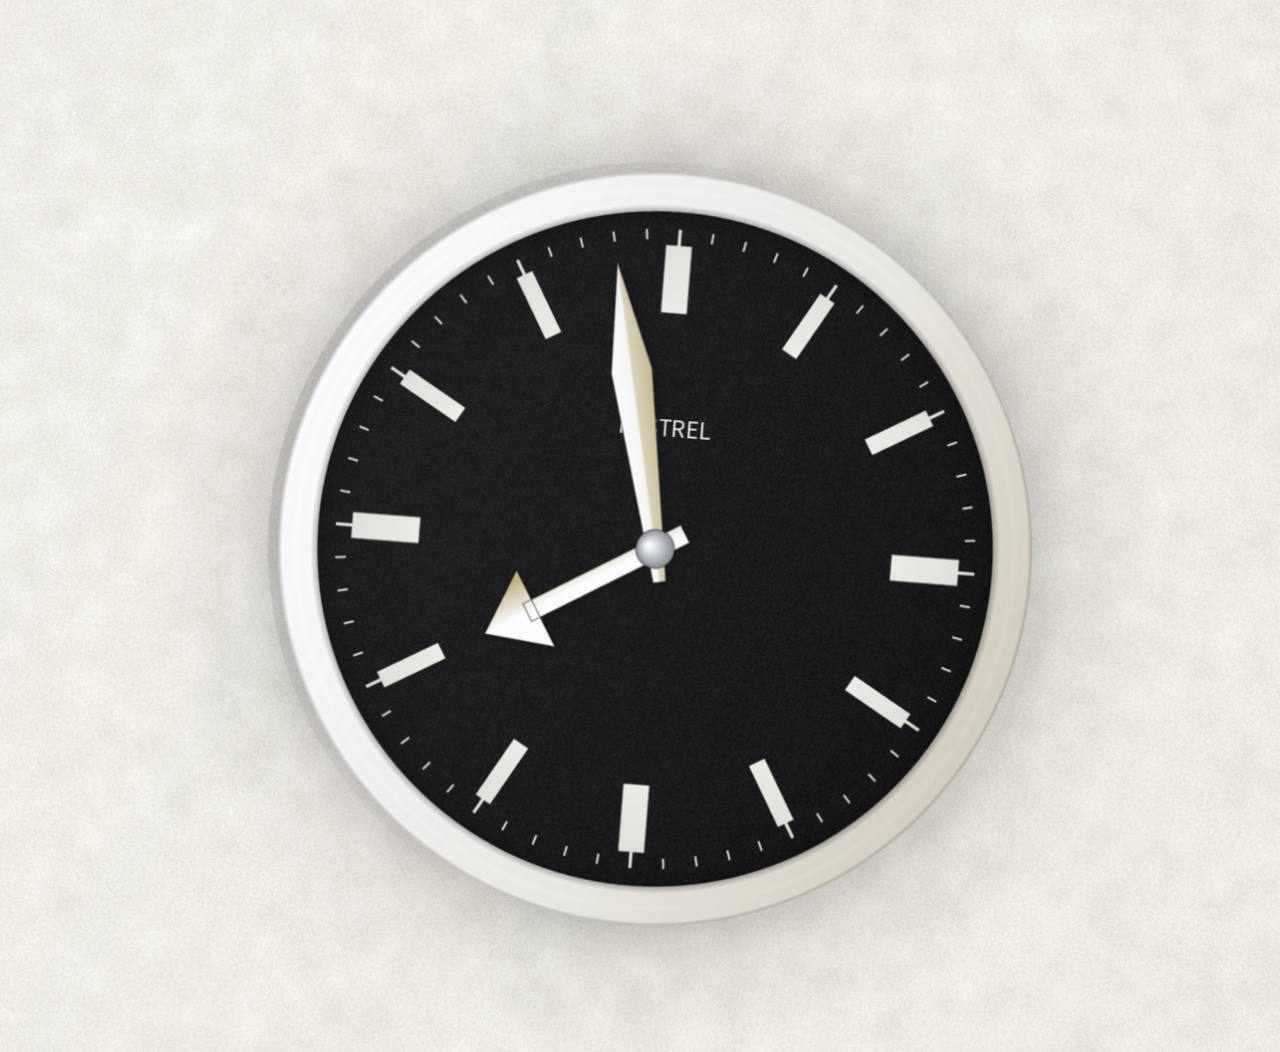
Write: 7 h 58 min
